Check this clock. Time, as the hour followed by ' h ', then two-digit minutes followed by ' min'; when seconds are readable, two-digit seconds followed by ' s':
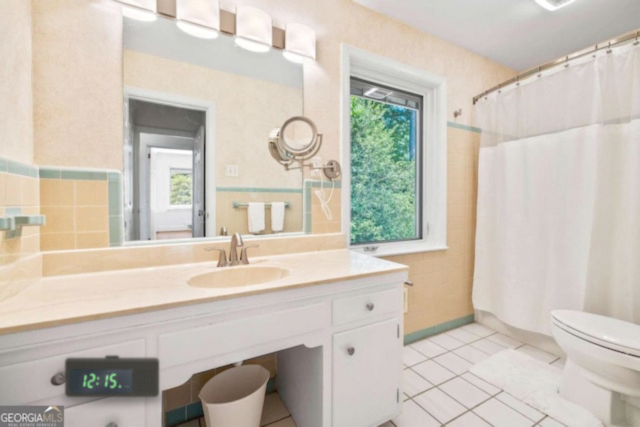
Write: 12 h 15 min
